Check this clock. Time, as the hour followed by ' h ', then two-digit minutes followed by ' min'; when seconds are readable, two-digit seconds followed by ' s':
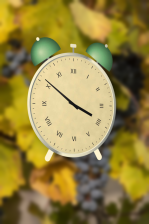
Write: 3 h 51 min
